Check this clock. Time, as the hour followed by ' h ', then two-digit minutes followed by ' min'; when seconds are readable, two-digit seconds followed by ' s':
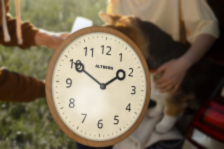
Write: 1 h 50 min
